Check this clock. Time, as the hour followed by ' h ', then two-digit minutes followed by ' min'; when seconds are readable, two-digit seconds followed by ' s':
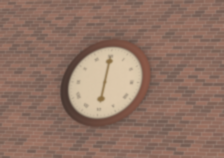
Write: 6 h 00 min
